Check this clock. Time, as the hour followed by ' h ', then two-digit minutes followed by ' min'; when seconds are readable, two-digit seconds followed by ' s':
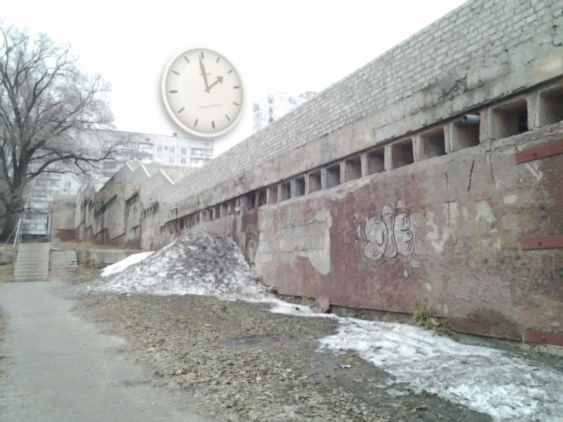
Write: 1 h 59 min
